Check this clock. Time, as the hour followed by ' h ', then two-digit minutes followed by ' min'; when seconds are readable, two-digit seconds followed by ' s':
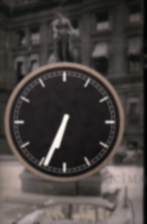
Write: 6 h 34 min
